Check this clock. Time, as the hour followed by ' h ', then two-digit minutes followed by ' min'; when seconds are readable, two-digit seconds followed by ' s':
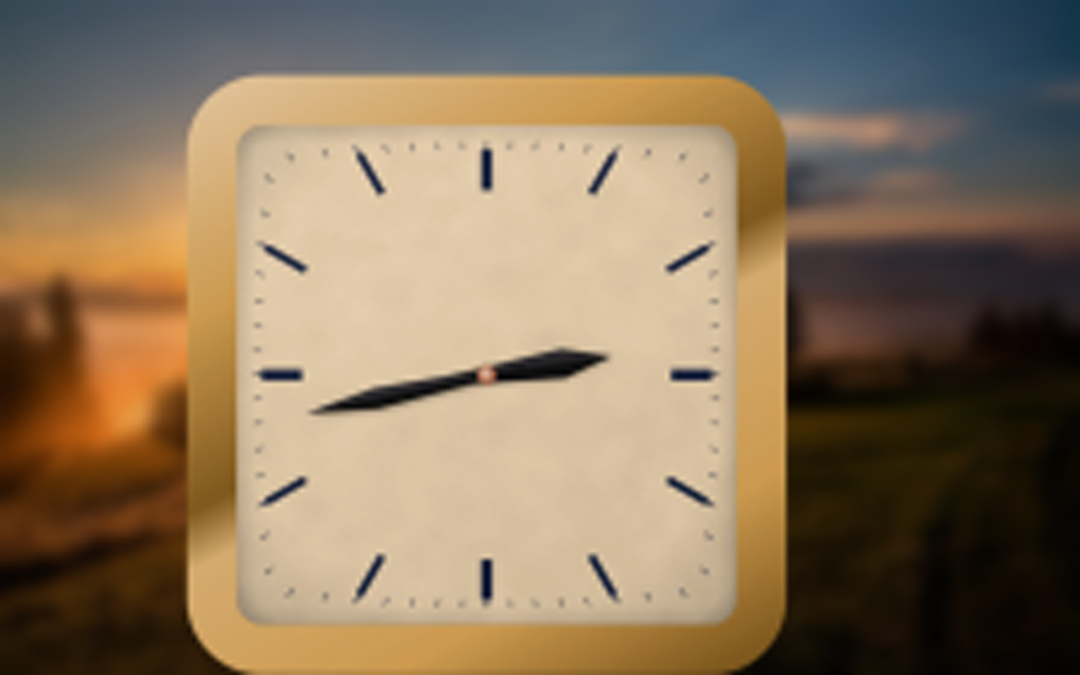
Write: 2 h 43 min
